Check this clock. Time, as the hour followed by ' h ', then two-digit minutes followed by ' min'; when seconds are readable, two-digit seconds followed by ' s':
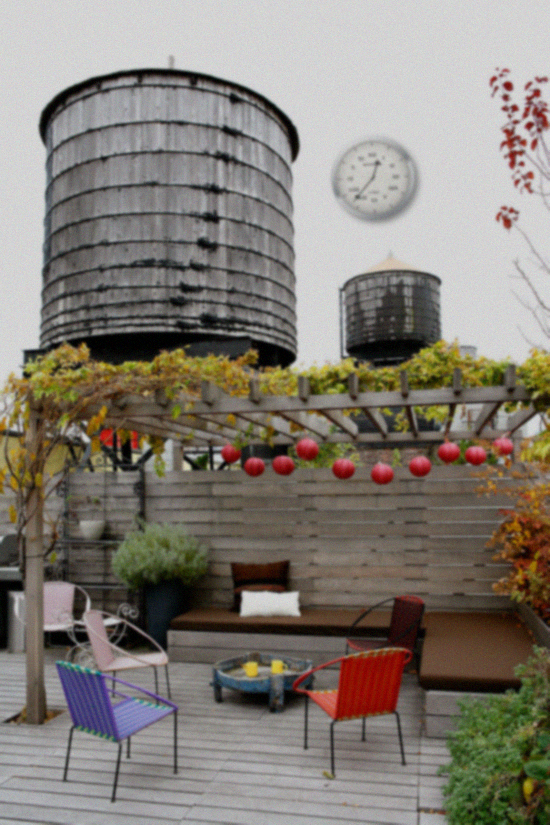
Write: 12 h 37 min
